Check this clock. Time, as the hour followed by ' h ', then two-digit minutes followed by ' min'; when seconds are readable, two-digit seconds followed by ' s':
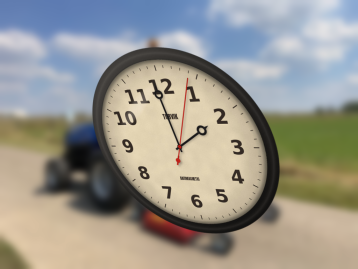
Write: 1 h 59 min 04 s
